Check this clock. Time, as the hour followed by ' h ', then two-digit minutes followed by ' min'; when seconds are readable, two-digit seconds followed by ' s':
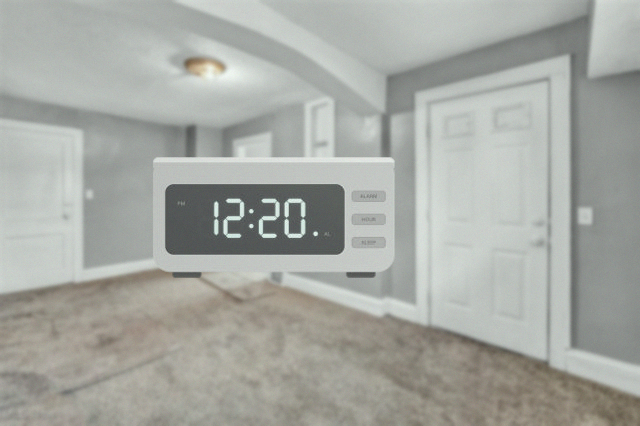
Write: 12 h 20 min
